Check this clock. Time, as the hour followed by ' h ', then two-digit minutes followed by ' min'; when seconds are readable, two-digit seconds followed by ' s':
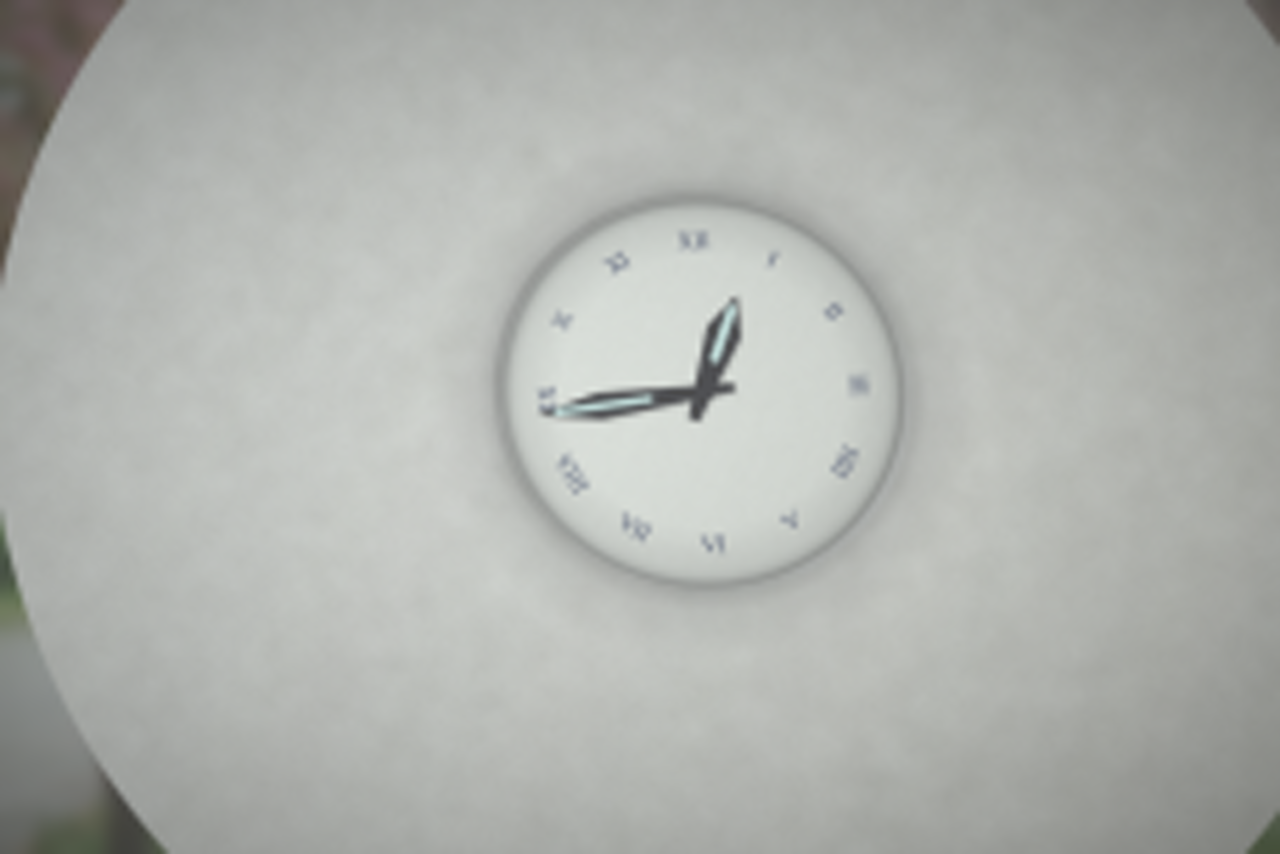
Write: 12 h 44 min
